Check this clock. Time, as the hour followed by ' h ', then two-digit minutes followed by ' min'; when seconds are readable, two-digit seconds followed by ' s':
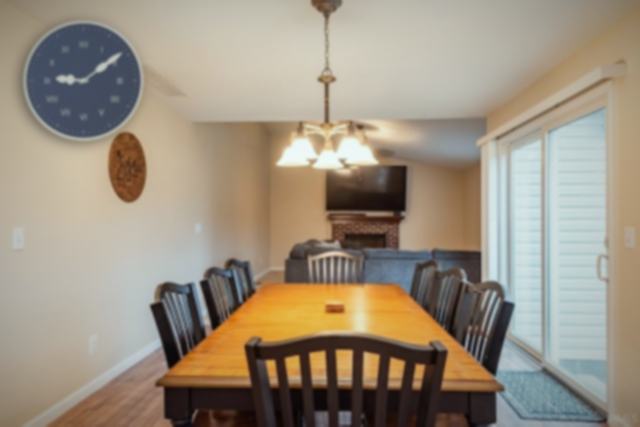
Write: 9 h 09 min
